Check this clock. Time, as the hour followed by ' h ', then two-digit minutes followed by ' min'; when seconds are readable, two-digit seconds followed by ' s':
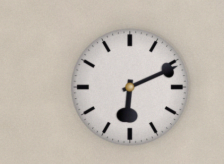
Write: 6 h 11 min
